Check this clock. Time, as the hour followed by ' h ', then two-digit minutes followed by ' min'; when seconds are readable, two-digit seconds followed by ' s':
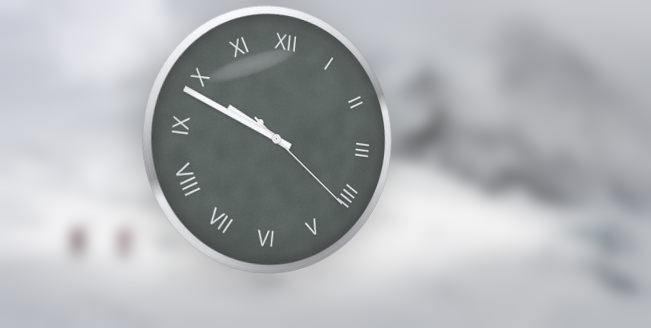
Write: 9 h 48 min 21 s
